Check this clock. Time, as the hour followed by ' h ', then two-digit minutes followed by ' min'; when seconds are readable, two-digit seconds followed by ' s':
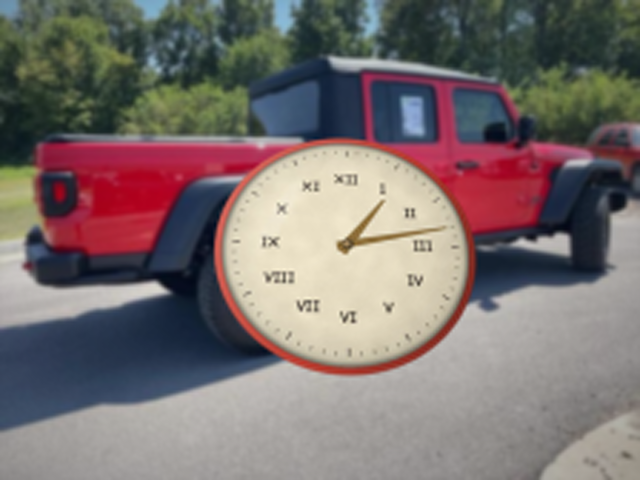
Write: 1 h 13 min
